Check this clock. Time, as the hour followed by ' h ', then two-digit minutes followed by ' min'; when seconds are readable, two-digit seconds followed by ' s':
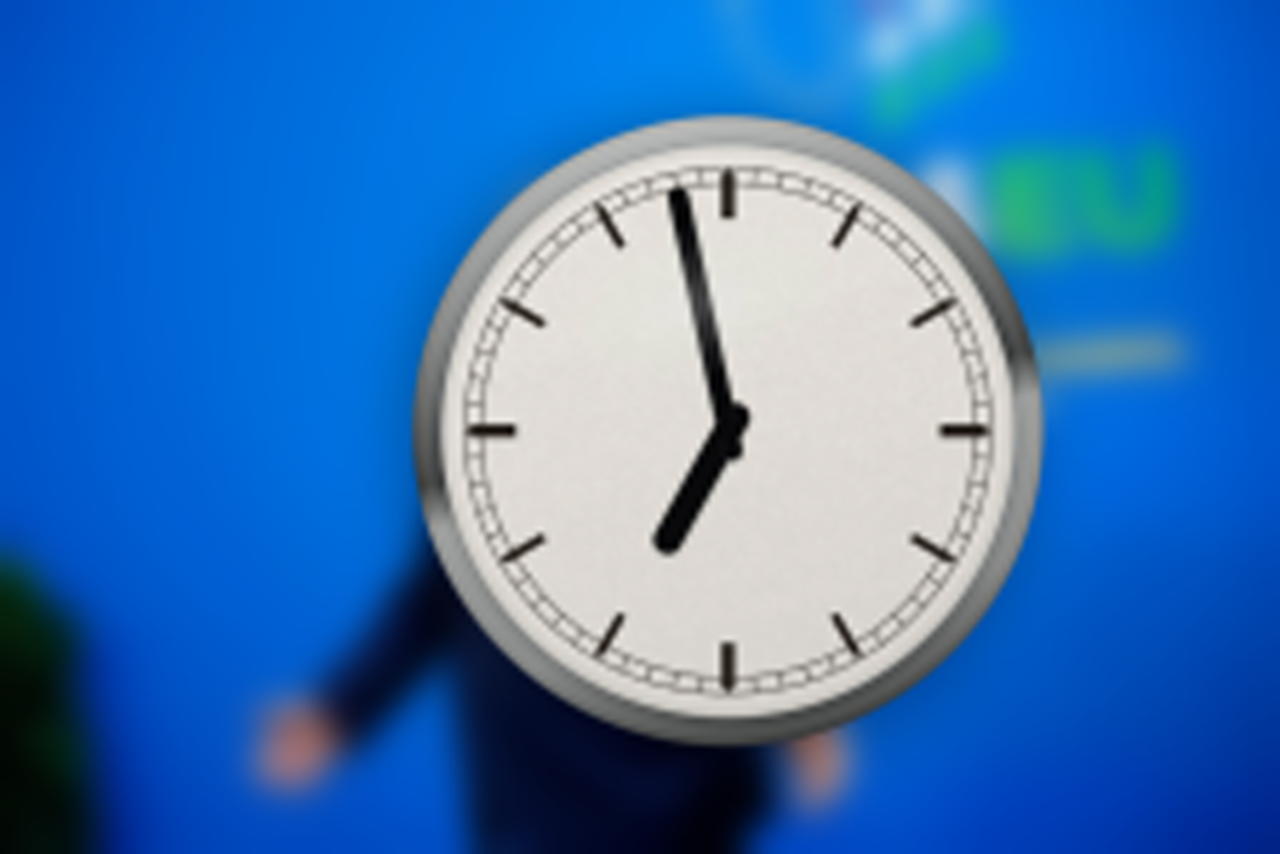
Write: 6 h 58 min
